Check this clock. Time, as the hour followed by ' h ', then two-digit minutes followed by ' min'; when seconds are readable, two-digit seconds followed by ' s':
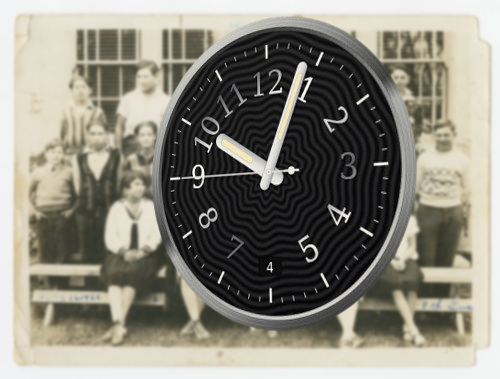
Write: 10 h 03 min 45 s
